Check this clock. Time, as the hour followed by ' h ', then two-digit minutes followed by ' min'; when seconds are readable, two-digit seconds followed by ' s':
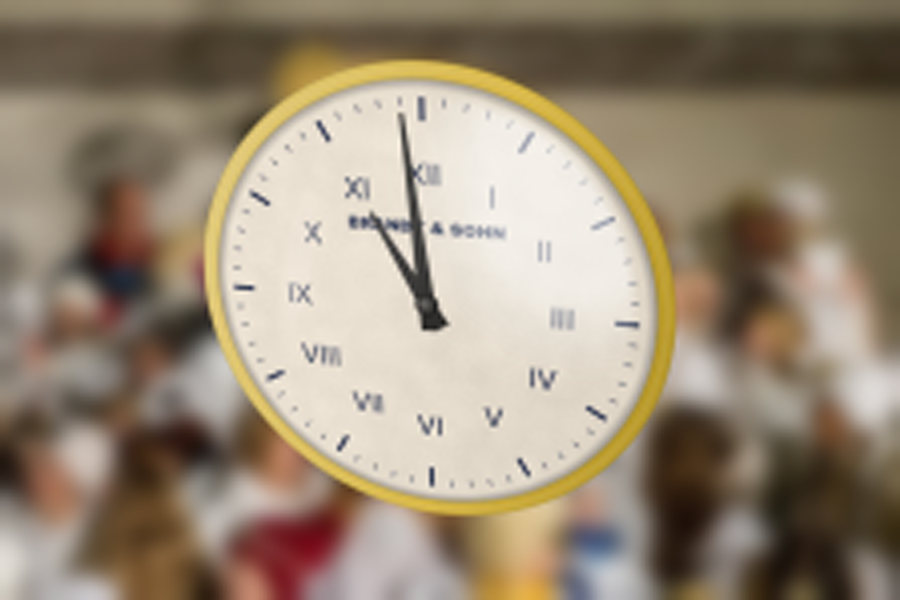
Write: 10 h 59 min
